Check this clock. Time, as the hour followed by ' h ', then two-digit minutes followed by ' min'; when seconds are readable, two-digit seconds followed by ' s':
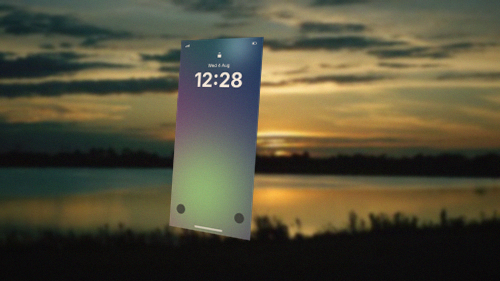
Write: 12 h 28 min
